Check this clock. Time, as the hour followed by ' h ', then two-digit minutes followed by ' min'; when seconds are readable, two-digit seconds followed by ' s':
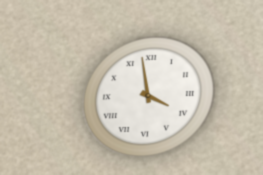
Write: 3 h 58 min
